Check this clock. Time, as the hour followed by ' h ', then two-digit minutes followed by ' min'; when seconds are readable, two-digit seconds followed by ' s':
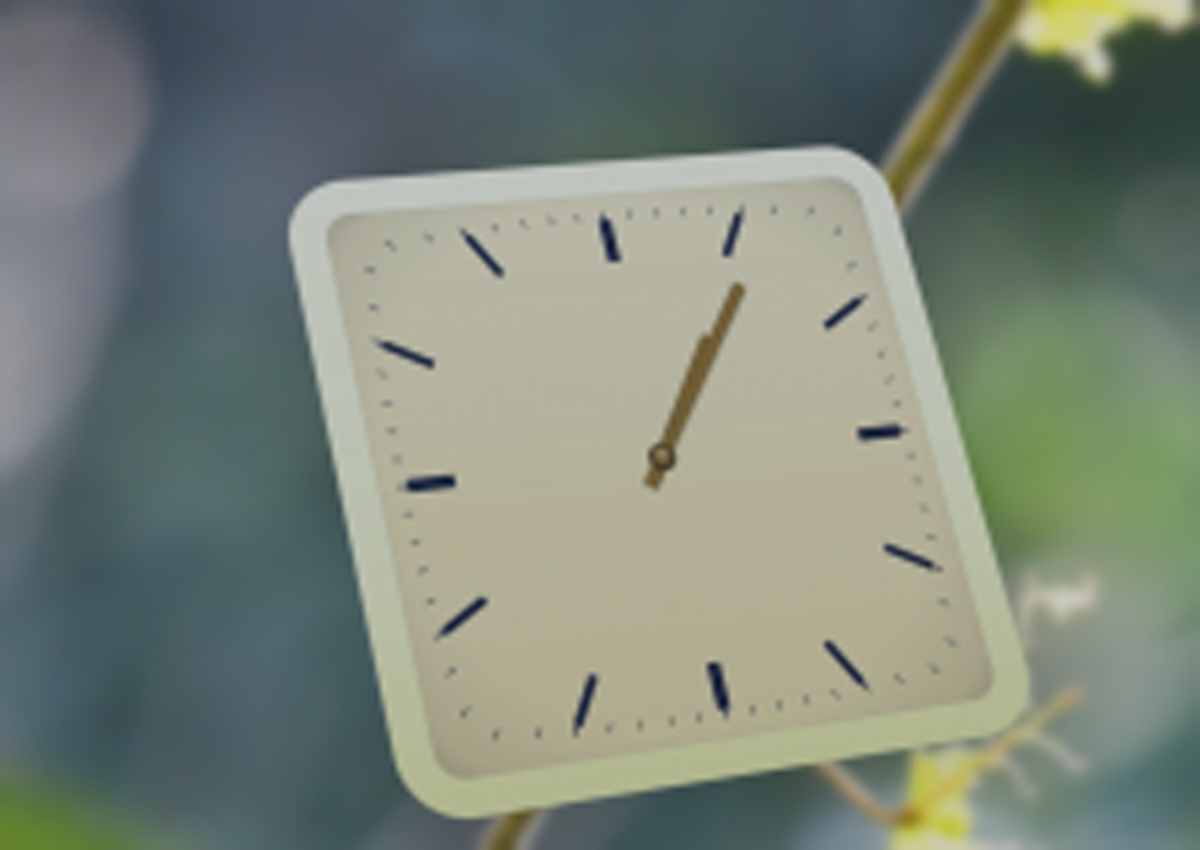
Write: 1 h 06 min
